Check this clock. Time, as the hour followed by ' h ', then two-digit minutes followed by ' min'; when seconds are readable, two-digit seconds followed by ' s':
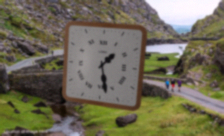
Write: 1 h 28 min
